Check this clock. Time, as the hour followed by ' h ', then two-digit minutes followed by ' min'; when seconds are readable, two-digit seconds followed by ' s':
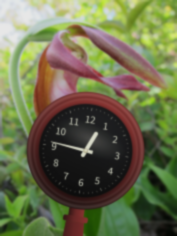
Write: 12 h 46 min
